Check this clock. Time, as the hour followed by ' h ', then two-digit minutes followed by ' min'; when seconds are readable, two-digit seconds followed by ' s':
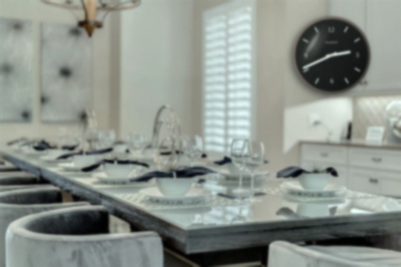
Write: 2 h 41 min
